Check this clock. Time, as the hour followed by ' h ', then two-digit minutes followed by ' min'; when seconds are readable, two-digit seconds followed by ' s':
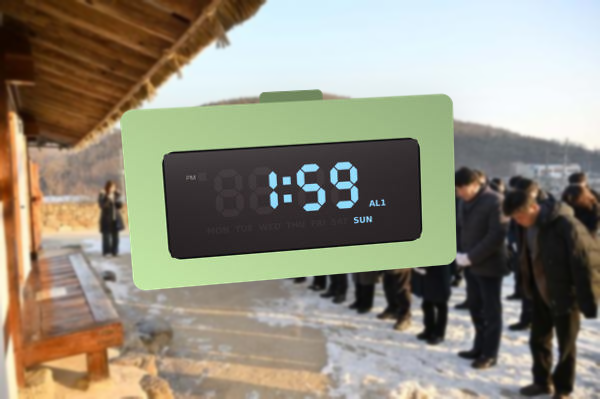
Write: 1 h 59 min
